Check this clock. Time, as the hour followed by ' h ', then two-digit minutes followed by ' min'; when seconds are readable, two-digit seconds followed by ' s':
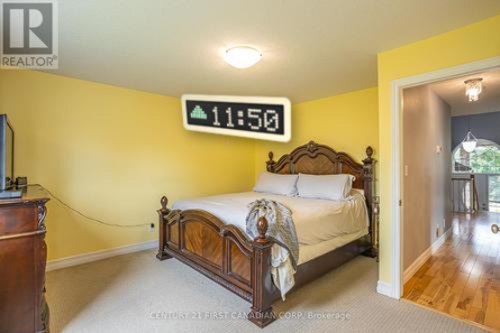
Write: 11 h 50 min
